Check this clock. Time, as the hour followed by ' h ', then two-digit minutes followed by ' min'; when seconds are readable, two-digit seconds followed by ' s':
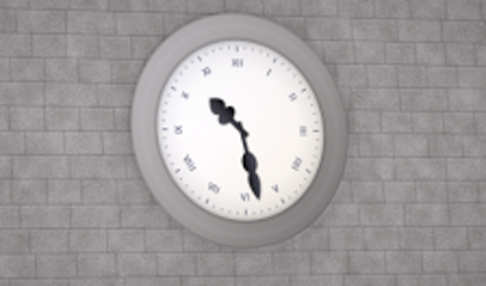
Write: 10 h 28 min
